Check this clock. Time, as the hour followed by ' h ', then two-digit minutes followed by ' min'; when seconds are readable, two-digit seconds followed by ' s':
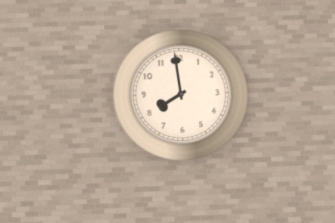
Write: 7 h 59 min
